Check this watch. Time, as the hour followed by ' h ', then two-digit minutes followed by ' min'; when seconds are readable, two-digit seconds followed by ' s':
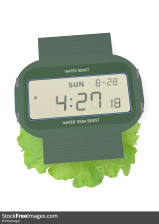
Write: 4 h 27 min 18 s
